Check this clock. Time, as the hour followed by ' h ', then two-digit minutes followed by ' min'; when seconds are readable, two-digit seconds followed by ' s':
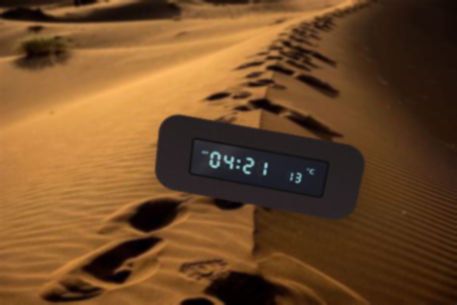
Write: 4 h 21 min
